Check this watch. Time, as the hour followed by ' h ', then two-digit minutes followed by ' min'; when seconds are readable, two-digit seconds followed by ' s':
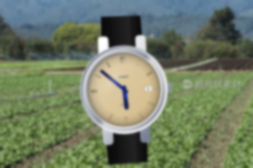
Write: 5 h 52 min
